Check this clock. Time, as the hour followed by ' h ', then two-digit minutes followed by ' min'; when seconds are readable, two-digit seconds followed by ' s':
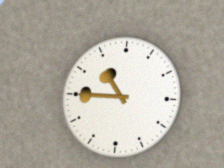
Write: 10 h 45 min
